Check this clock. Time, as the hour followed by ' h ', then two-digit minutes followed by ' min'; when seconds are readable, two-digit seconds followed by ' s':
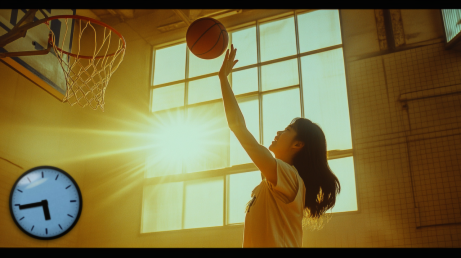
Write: 5 h 44 min
